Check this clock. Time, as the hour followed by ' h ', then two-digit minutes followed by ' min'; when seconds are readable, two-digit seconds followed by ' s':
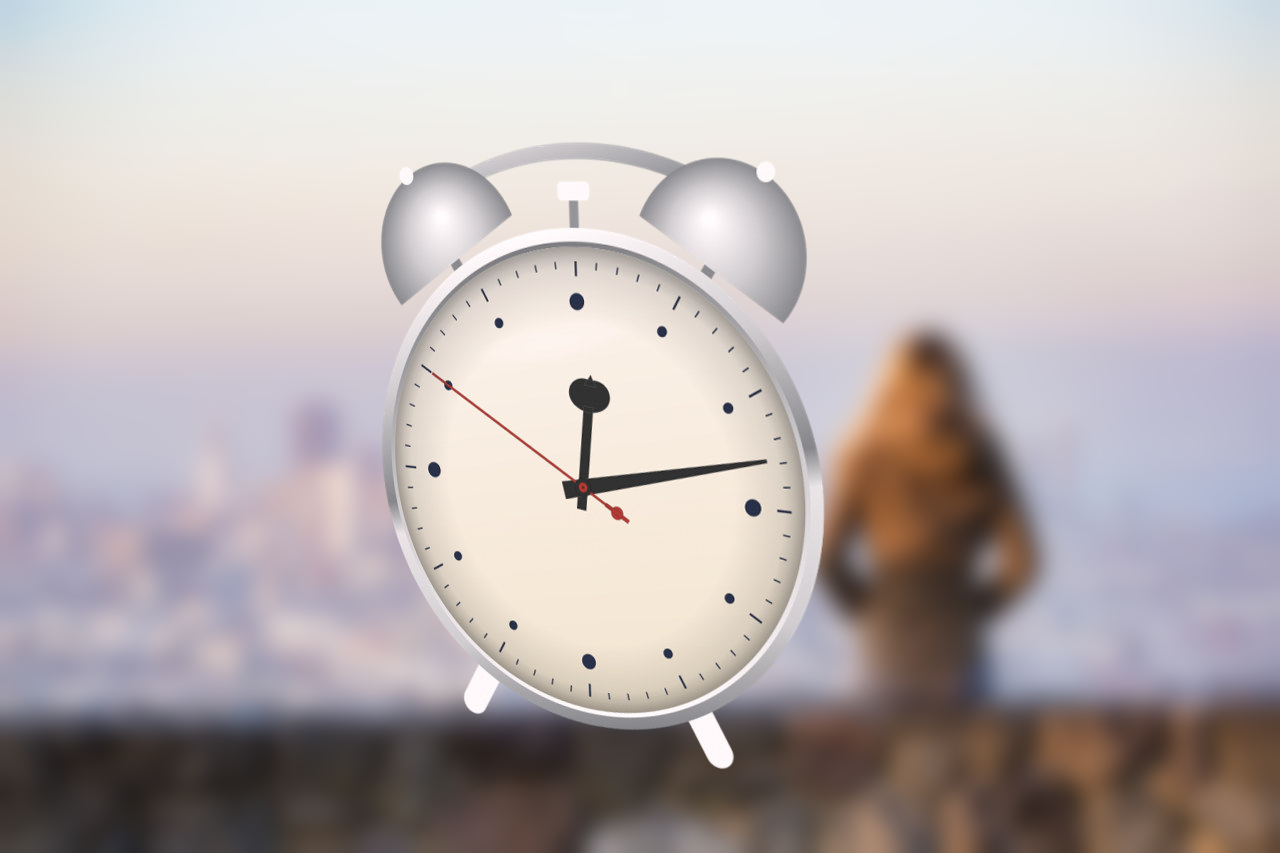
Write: 12 h 12 min 50 s
